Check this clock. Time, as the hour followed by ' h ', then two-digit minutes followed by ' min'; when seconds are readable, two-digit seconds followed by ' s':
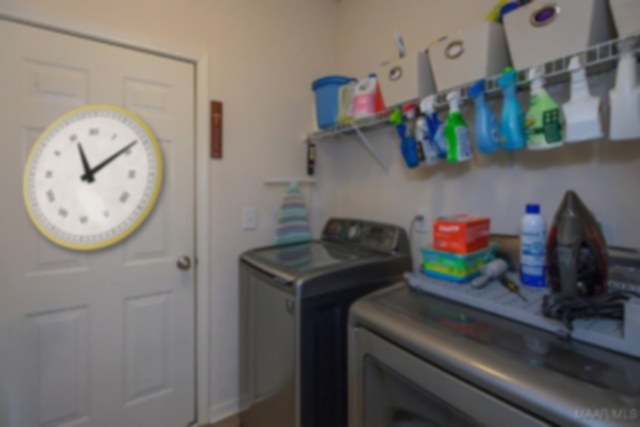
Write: 11 h 09 min
